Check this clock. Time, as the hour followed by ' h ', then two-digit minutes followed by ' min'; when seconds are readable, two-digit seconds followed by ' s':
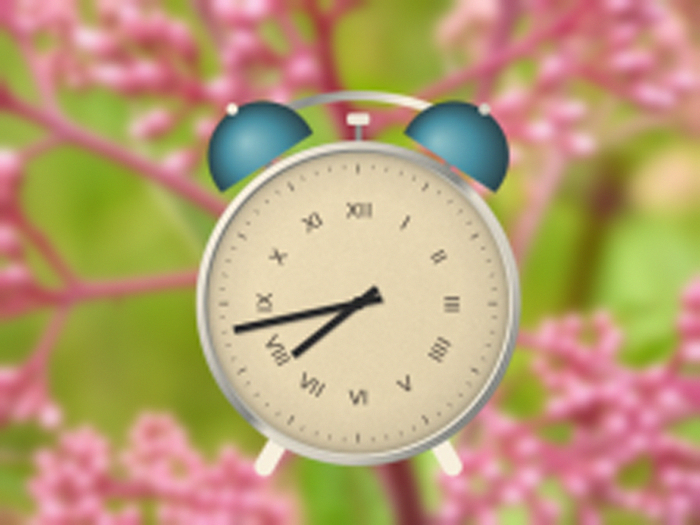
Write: 7 h 43 min
